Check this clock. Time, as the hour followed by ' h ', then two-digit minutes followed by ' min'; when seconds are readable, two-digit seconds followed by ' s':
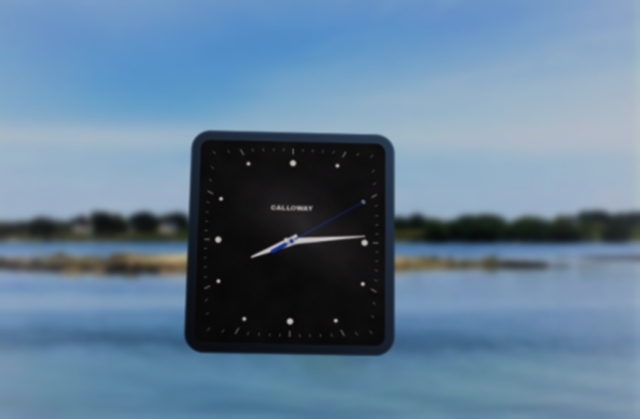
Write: 8 h 14 min 10 s
